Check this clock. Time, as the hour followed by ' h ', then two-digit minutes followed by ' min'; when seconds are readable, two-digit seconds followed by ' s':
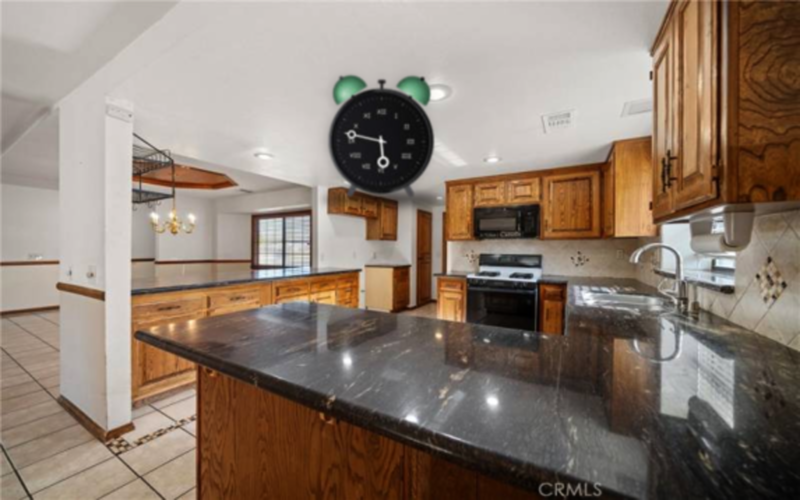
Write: 5 h 47 min
